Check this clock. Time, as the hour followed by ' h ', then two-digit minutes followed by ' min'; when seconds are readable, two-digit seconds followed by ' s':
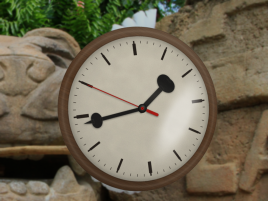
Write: 1 h 43 min 50 s
